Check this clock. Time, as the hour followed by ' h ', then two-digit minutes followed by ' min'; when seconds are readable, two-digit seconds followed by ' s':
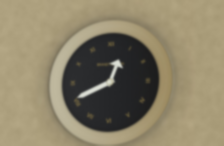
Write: 12 h 41 min
